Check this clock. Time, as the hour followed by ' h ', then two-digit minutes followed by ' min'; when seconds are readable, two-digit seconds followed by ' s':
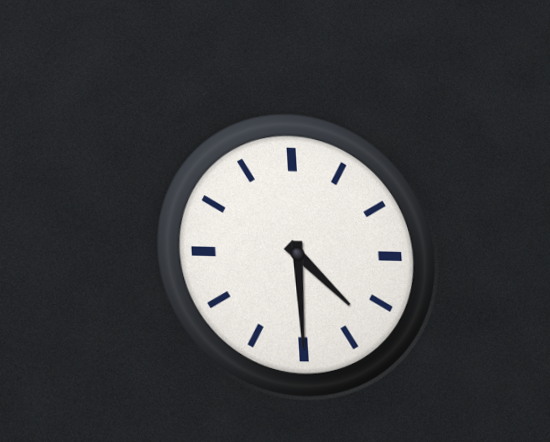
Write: 4 h 30 min
